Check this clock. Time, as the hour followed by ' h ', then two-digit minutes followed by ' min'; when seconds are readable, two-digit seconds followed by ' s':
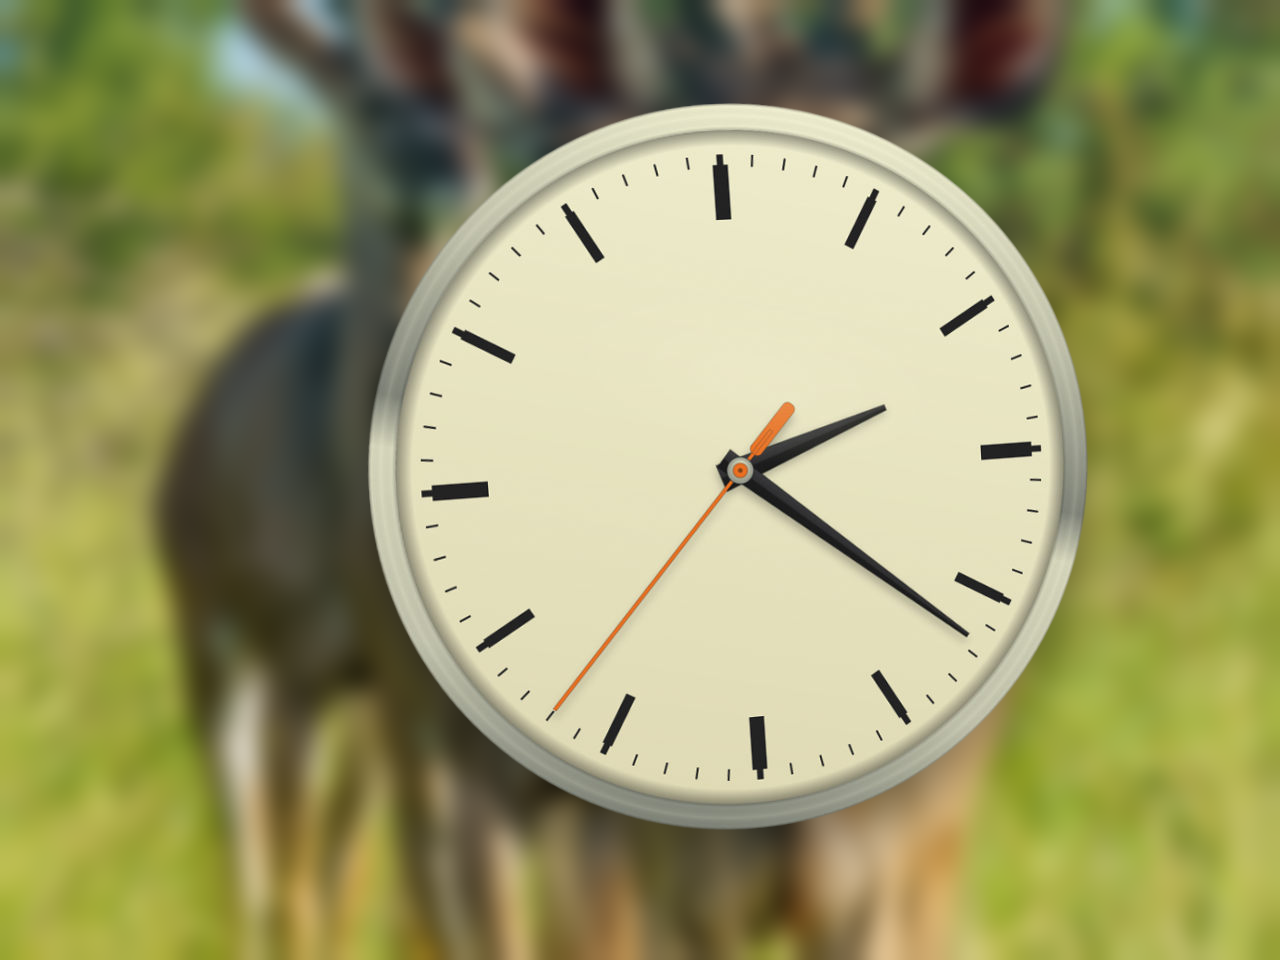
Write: 2 h 21 min 37 s
